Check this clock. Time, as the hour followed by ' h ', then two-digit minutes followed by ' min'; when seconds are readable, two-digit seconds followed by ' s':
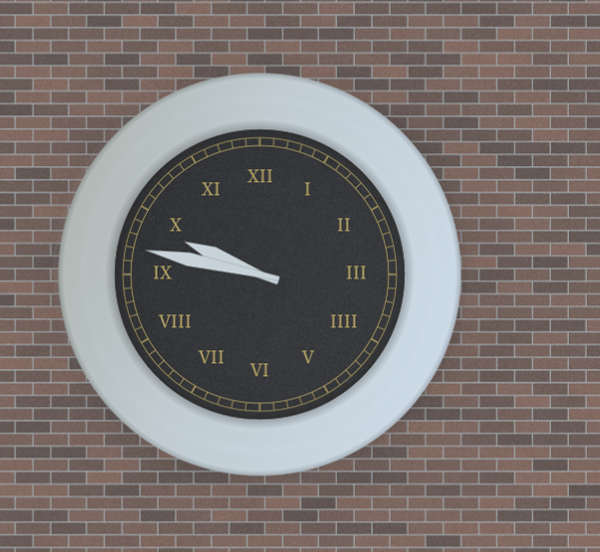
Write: 9 h 47 min
